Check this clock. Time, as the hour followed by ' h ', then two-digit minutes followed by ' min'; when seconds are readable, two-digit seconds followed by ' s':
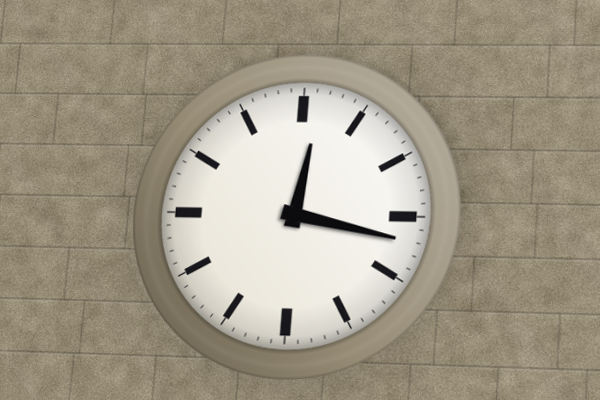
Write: 12 h 17 min
